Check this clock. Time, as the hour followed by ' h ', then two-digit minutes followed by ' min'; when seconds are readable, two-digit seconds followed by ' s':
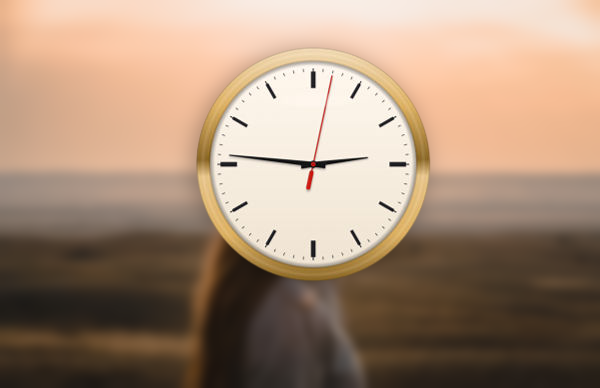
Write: 2 h 46 min 02 s
